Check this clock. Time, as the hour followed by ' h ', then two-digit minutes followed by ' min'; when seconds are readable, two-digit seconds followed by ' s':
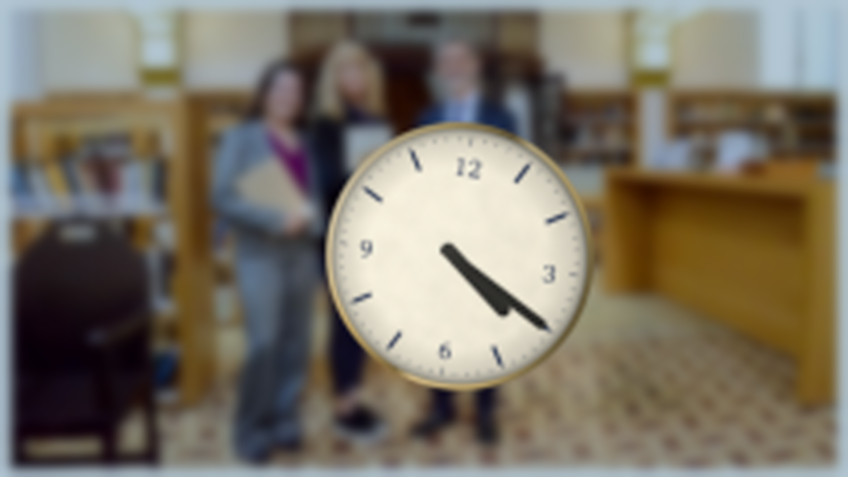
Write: 4 h 20 min
